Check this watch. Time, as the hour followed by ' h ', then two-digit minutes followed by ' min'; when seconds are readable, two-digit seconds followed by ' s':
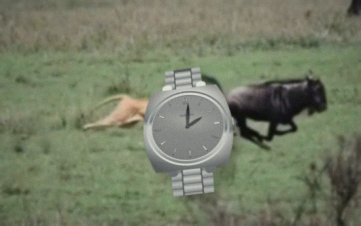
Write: 2 h 01 min
